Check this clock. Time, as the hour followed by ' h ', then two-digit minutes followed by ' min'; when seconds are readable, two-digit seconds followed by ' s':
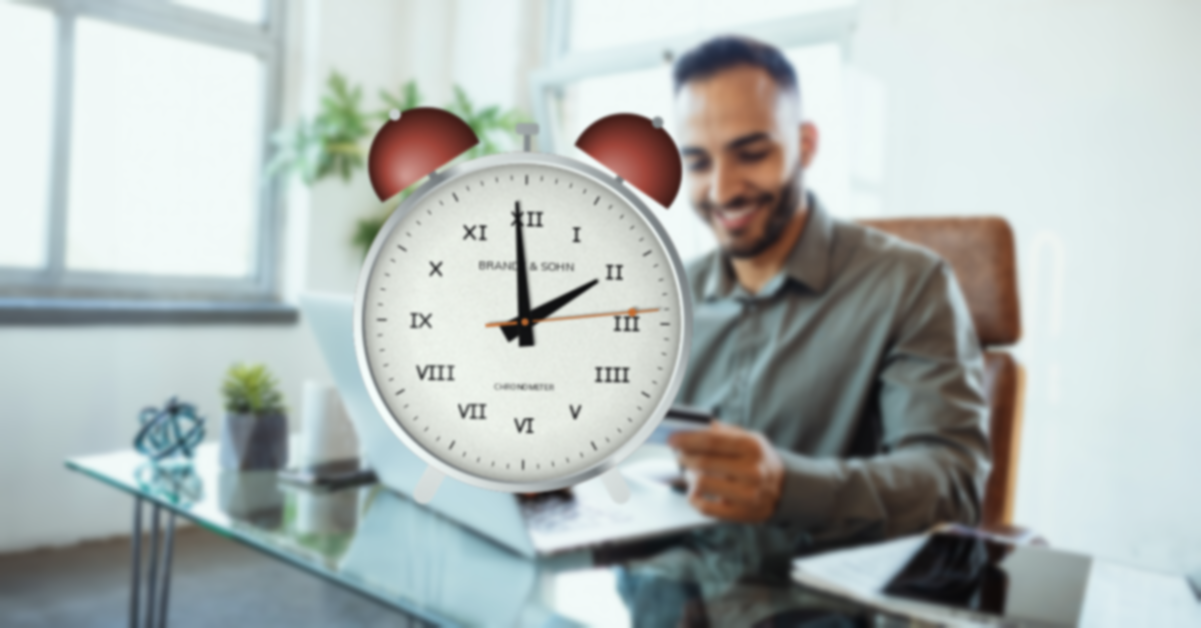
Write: 1 h 59 min 14 s
